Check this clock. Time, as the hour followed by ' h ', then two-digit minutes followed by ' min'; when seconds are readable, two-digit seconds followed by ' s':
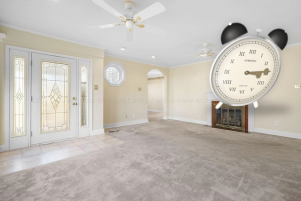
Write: 3 h 14 min
